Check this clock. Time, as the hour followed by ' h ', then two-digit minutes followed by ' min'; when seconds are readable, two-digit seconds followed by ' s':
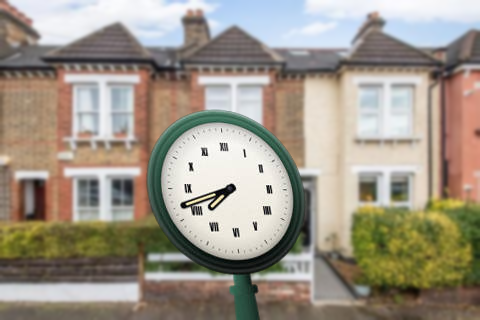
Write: 7 h 42 min
